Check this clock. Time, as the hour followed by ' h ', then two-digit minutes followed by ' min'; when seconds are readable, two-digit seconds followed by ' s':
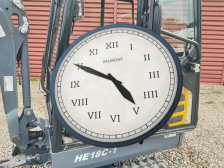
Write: 4 h 50 min
